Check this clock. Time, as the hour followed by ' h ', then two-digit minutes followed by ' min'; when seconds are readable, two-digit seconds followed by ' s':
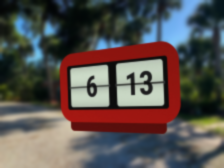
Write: 6 h 13 min
